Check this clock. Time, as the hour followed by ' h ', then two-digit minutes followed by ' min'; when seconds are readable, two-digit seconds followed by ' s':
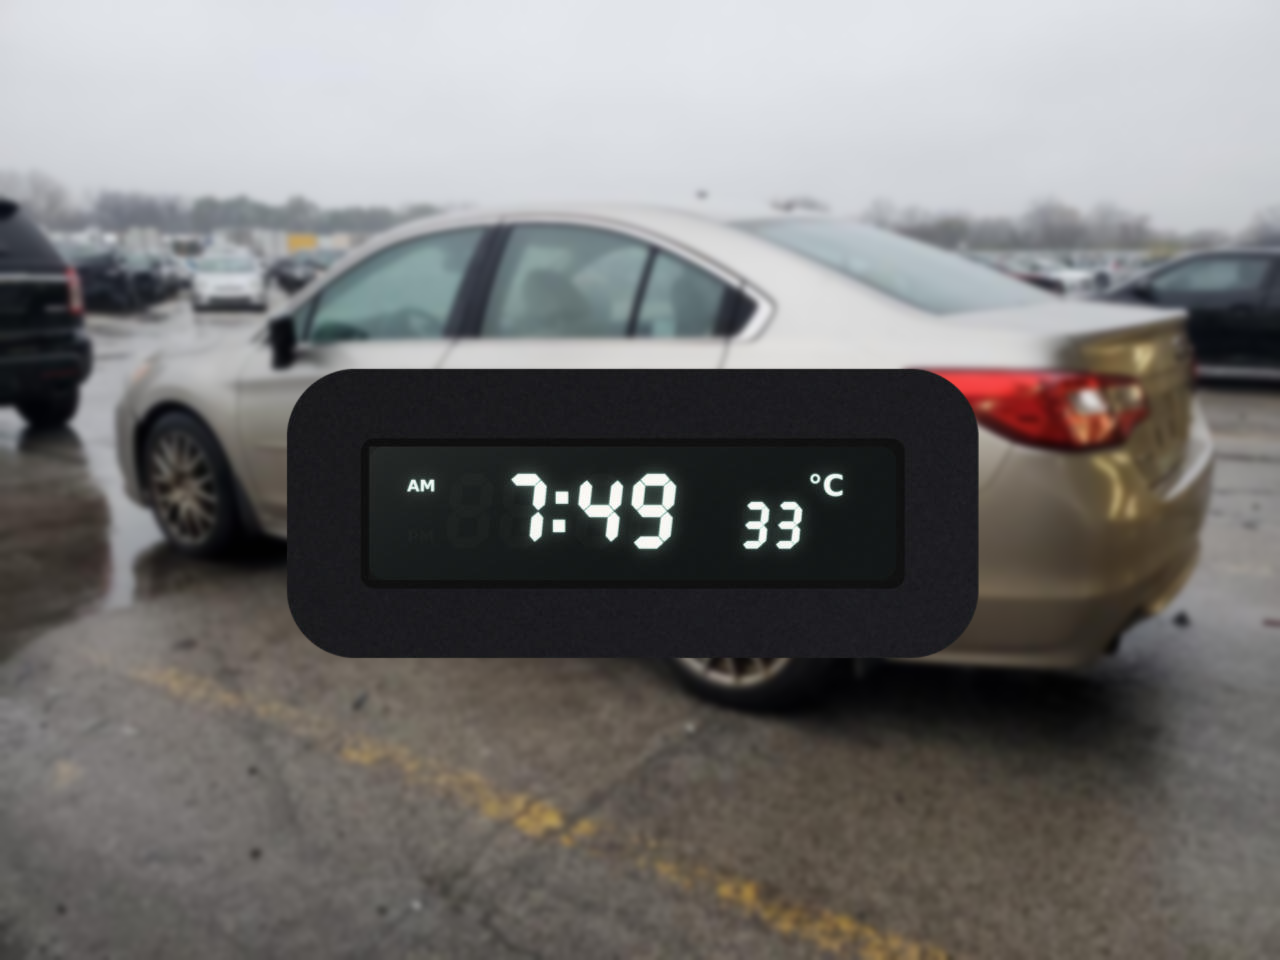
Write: 7 h 49 min
